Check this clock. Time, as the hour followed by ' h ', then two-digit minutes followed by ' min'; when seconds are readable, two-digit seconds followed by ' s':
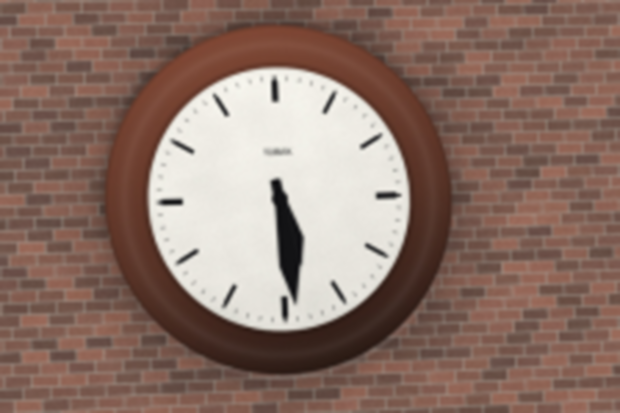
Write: 5 h 29 min
